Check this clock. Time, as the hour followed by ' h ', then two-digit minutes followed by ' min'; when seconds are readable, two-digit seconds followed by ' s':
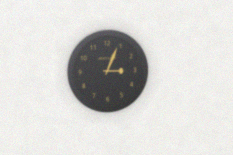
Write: 3 h 04 min
